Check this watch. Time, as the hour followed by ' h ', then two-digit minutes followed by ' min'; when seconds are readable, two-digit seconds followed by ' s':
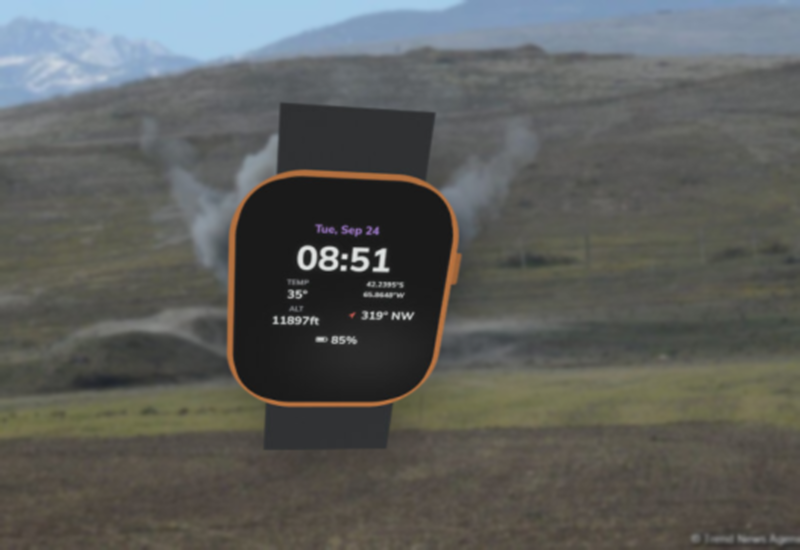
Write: 8 h 51 min
